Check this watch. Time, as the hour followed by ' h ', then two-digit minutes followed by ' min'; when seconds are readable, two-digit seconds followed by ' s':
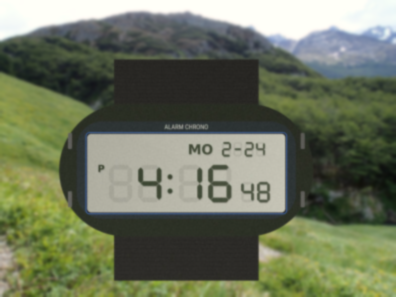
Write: 4 h 16 min 48 s
